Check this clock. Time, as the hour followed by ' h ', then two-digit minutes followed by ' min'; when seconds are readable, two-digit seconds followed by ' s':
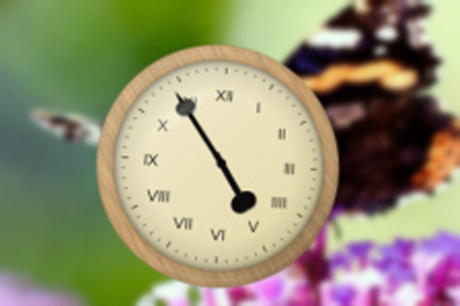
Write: 4 h 54 min
